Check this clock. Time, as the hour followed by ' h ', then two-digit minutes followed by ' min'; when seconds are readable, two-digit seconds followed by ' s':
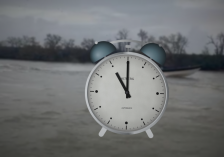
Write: 11 h 00 min
